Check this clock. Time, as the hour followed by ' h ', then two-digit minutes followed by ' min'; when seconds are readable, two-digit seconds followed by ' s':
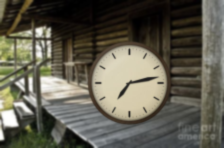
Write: 7 h 13 min
